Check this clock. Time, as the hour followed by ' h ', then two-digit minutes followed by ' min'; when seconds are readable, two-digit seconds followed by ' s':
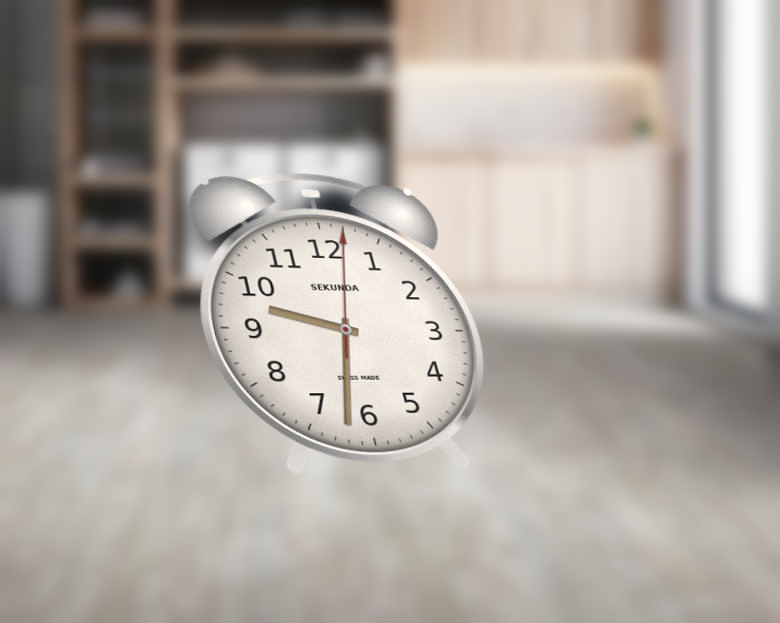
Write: 9 h 32 min 02 s
